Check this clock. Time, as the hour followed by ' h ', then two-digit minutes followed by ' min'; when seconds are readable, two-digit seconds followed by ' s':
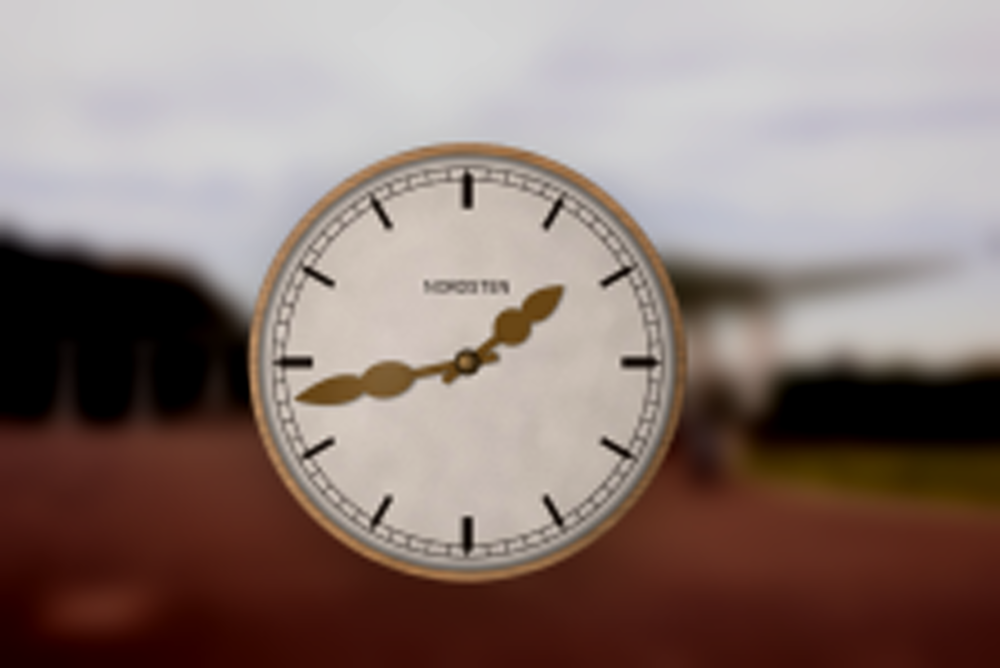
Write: 1 h 43 min
